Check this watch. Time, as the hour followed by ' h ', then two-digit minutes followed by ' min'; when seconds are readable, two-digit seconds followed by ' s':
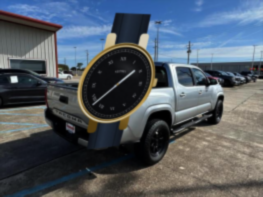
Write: 1 h 38 min
